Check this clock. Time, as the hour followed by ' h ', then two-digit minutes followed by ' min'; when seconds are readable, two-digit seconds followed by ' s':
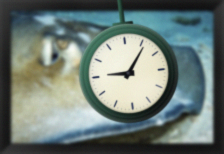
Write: 9 h 06 min
